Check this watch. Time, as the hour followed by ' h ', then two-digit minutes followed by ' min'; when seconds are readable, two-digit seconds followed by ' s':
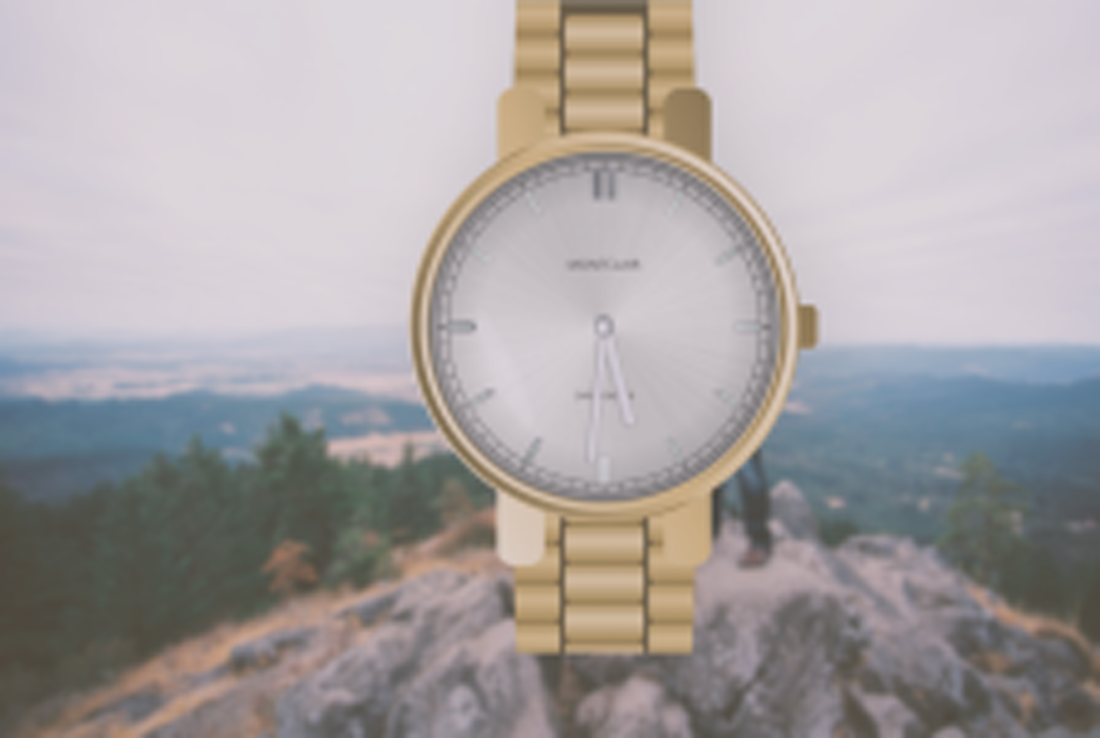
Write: 5 h 31 min
